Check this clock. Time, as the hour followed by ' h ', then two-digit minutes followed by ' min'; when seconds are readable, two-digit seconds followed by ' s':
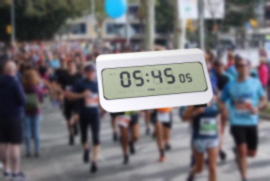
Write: 5 h 45 min 05 s
